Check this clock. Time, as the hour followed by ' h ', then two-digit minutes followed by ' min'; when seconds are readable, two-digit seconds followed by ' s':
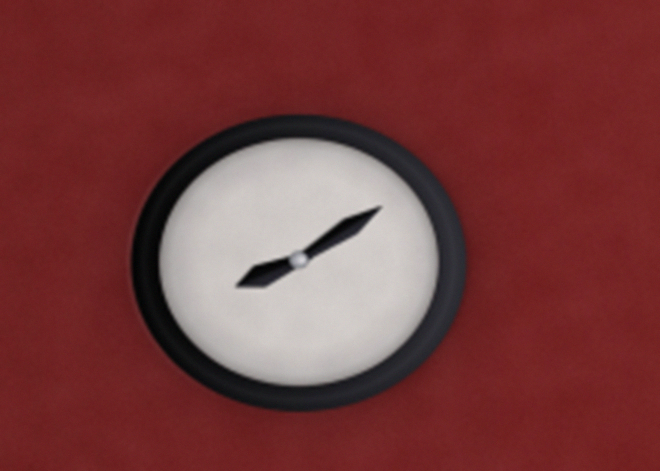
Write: 8 h 09 min
